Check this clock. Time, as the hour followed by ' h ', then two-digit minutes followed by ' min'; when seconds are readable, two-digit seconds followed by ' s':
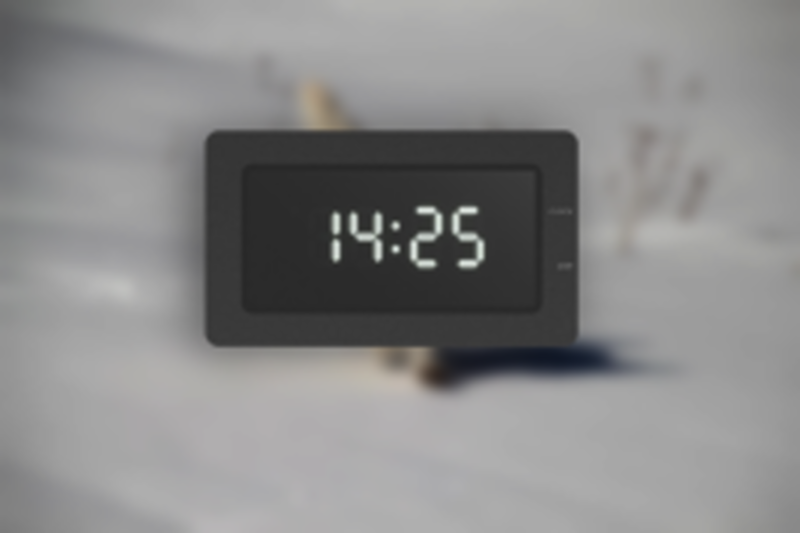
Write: 14 h 25 min
